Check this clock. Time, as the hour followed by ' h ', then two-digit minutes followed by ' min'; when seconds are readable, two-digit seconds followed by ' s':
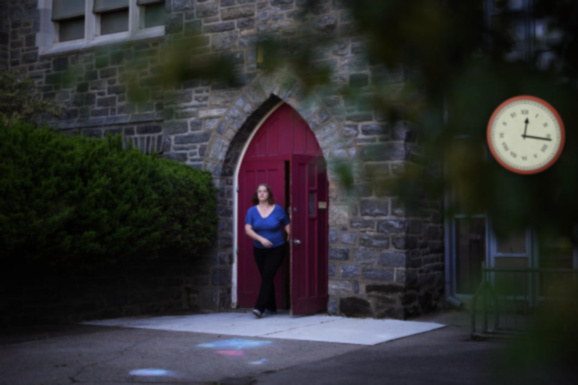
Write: 12 h 16 min
